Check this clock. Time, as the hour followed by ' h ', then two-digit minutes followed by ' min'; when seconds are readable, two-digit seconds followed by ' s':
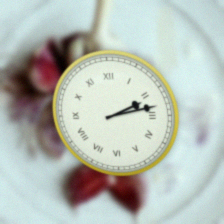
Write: 2 h 13 min
